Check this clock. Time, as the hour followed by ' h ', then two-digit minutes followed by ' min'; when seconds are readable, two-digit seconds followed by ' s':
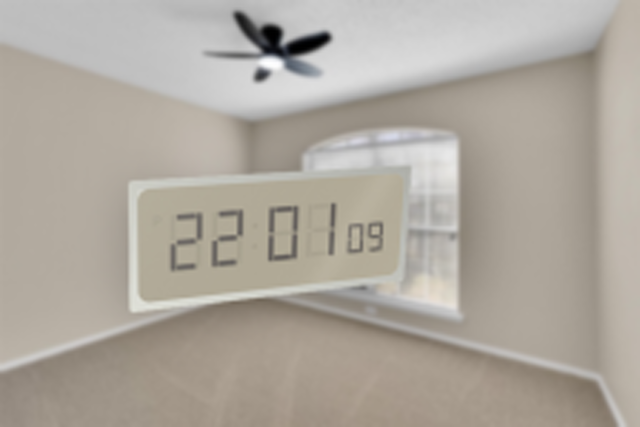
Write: 22 h 01 min 09 s
